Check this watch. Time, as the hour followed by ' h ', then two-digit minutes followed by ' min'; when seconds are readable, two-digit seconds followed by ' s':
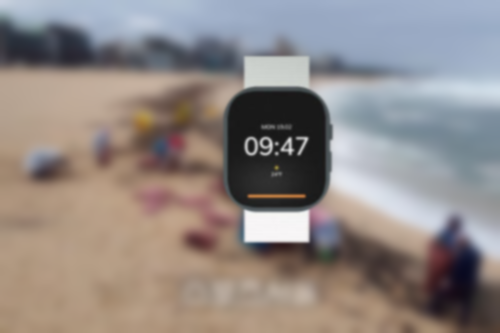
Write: 9 h 47 min
